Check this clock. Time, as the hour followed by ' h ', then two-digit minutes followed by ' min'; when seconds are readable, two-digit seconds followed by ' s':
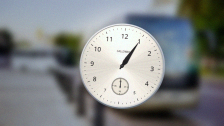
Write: 1 h 05 min
